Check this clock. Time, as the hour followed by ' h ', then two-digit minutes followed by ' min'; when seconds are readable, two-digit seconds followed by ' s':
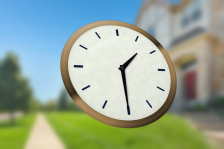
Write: 1 h 30 min
